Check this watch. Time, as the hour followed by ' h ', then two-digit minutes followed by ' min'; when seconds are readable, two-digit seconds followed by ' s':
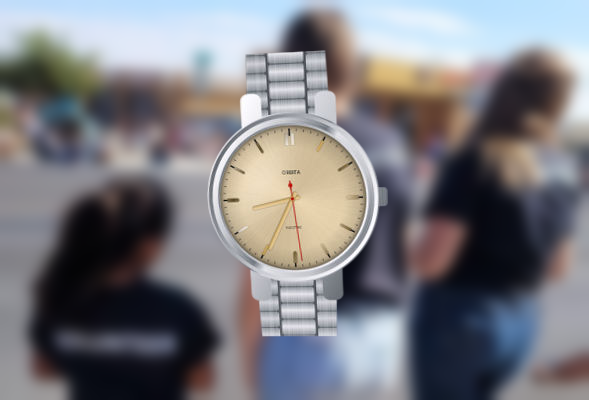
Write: 8 h 34 min 29 s
